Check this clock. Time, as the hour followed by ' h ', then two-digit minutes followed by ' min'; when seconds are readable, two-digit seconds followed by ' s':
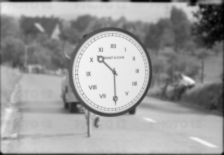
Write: 10 h 30 min
